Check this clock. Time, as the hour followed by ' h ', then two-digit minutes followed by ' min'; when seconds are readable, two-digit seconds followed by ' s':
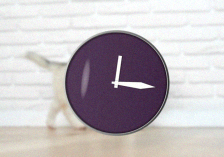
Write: 12 h 16 min
